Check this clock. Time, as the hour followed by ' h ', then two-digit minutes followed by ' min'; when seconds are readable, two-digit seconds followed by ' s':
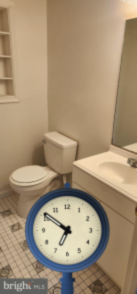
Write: 6 h 51 min
